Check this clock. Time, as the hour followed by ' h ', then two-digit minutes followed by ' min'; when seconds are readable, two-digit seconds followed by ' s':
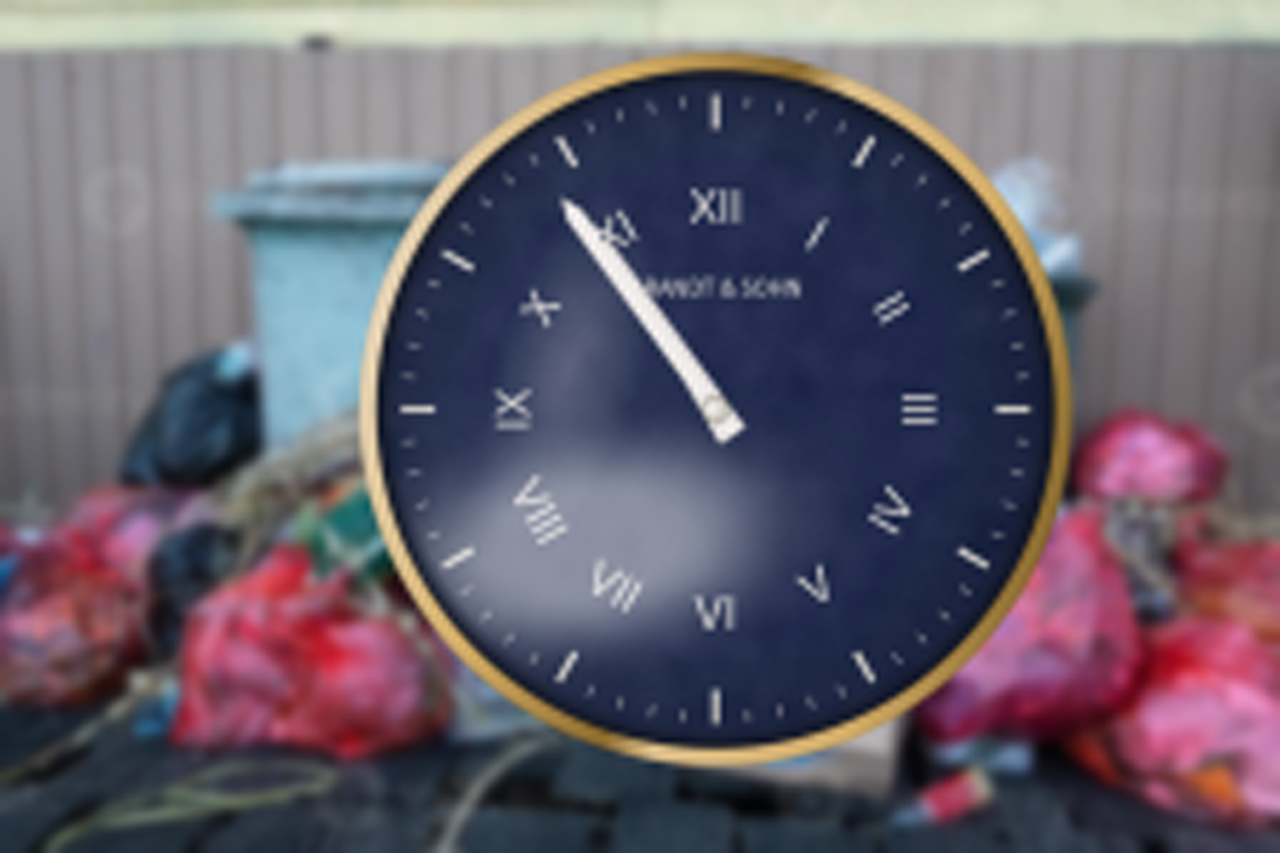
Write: 10 h 54 min
